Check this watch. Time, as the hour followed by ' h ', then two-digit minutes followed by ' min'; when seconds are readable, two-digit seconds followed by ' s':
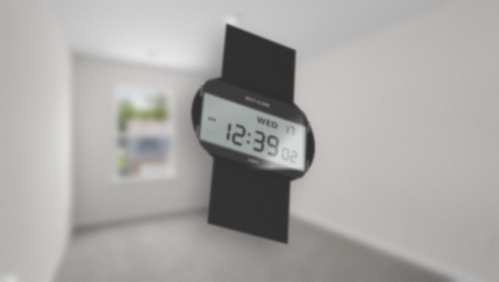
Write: 12 h 39 min 02 s
